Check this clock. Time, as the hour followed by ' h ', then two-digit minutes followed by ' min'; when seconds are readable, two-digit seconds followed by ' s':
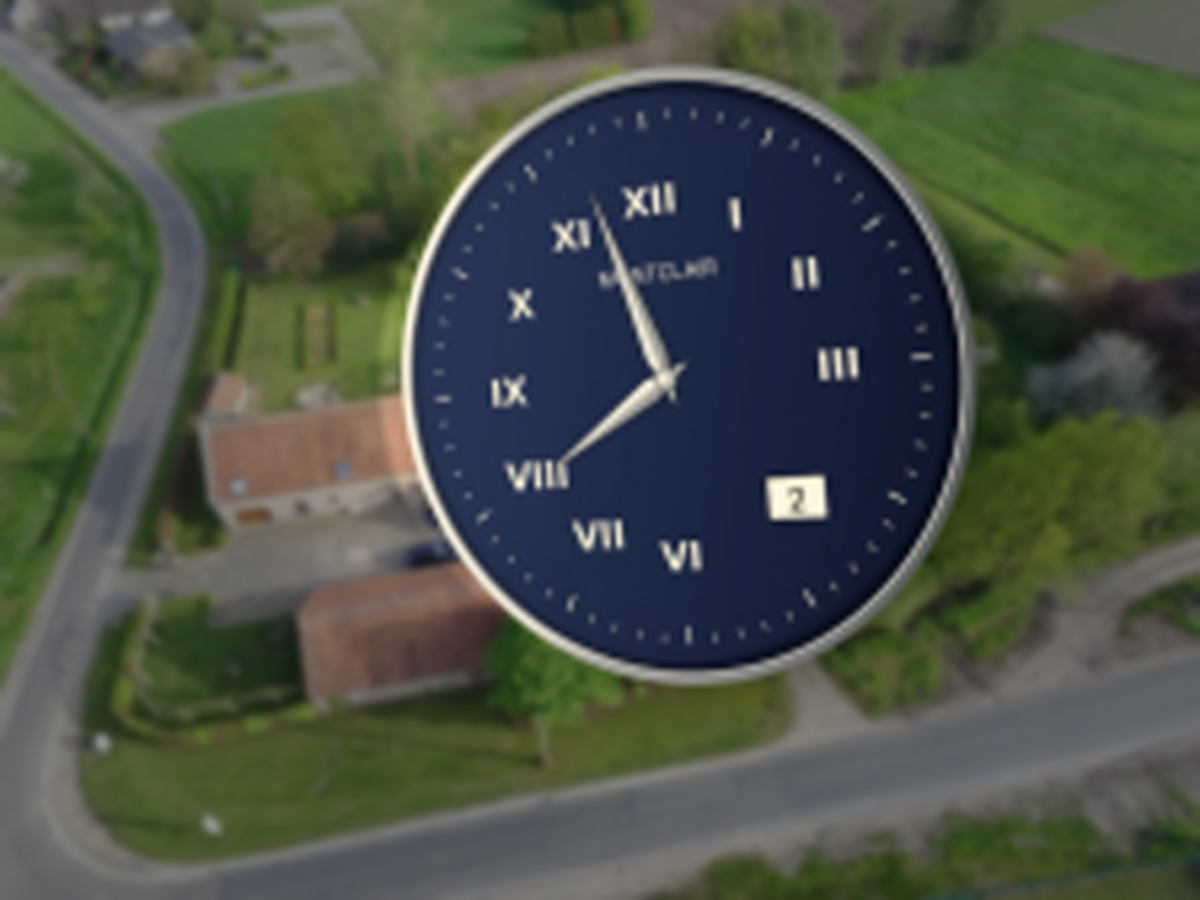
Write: 7 h 57 min
